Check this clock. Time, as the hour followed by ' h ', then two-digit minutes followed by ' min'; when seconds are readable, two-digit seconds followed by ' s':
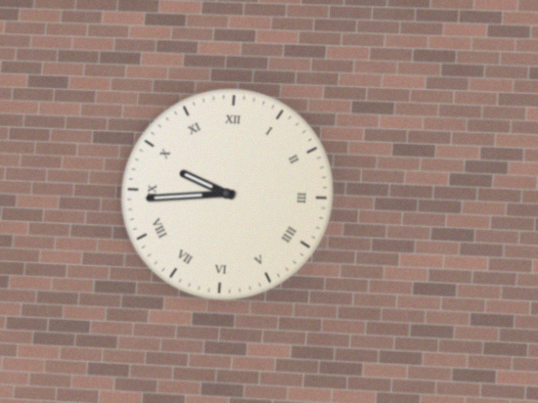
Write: 9 h 44 min
